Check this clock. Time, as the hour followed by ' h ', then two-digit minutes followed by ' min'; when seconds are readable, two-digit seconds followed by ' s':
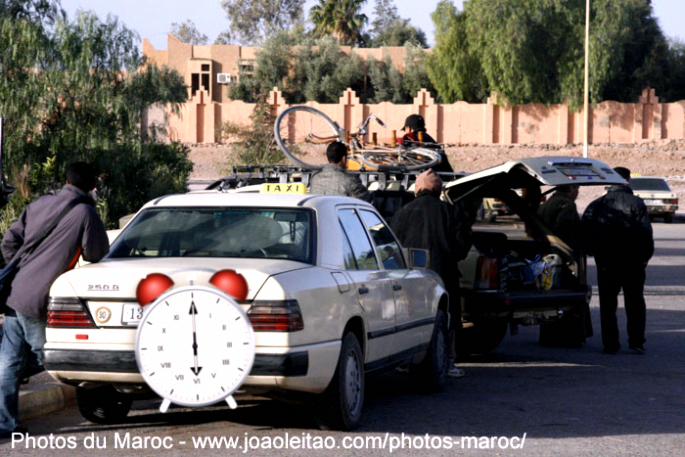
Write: 6 h 00 min
